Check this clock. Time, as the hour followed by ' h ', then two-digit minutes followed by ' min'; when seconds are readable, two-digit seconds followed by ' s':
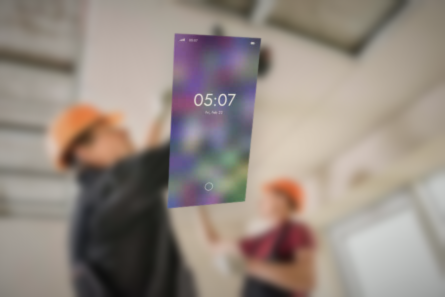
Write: 5 h 07 min
